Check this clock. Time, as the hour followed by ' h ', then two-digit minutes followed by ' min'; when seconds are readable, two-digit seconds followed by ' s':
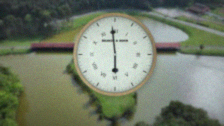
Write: 5 h 59 min
